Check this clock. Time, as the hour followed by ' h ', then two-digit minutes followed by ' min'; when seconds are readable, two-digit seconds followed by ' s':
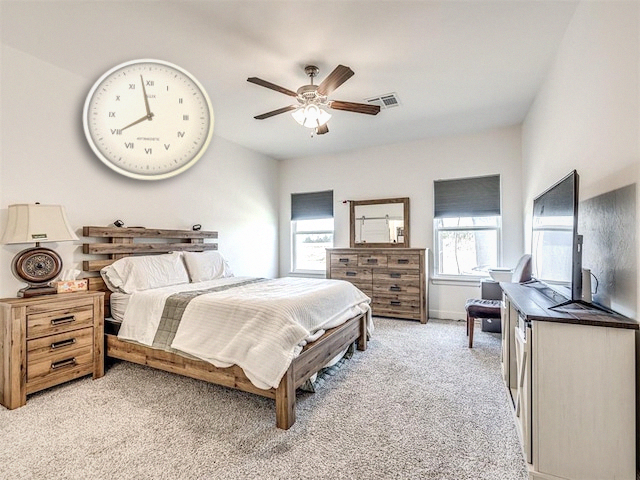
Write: 7 h 58 min
